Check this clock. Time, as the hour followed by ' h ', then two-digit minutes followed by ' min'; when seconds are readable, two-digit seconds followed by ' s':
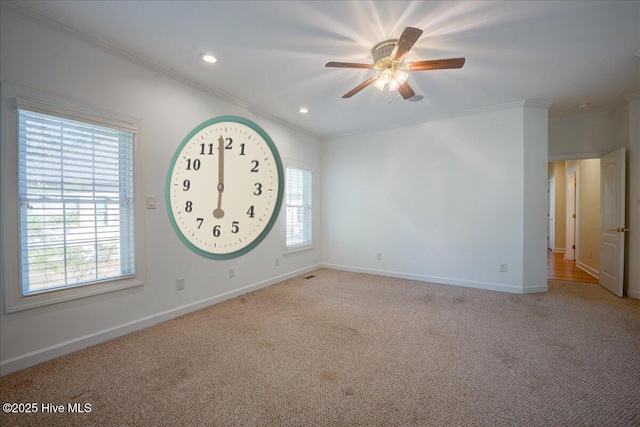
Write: 5 h 59 min
